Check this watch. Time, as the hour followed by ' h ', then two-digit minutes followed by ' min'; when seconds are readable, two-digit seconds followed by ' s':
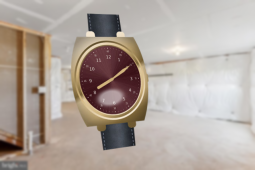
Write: 8 h 10 min
